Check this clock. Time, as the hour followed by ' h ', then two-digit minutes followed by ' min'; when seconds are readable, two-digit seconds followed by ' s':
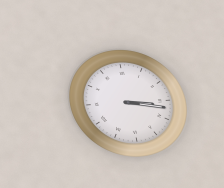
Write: 3 h 17 min
